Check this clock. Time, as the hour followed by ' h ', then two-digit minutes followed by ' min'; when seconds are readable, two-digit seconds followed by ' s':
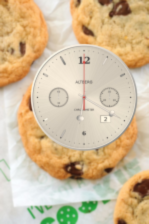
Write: 6 h 20 min
